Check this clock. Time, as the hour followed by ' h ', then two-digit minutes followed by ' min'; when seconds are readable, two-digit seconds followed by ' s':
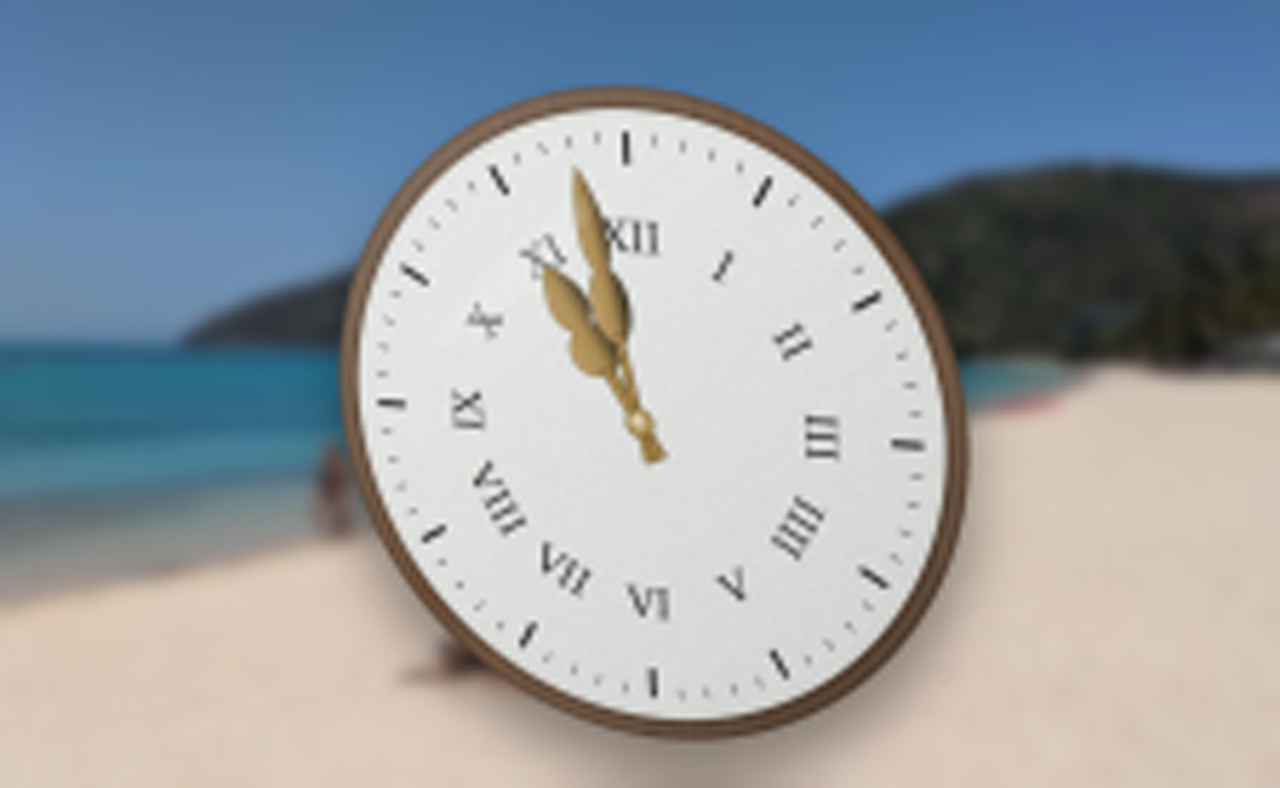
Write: 10 h 58 min
